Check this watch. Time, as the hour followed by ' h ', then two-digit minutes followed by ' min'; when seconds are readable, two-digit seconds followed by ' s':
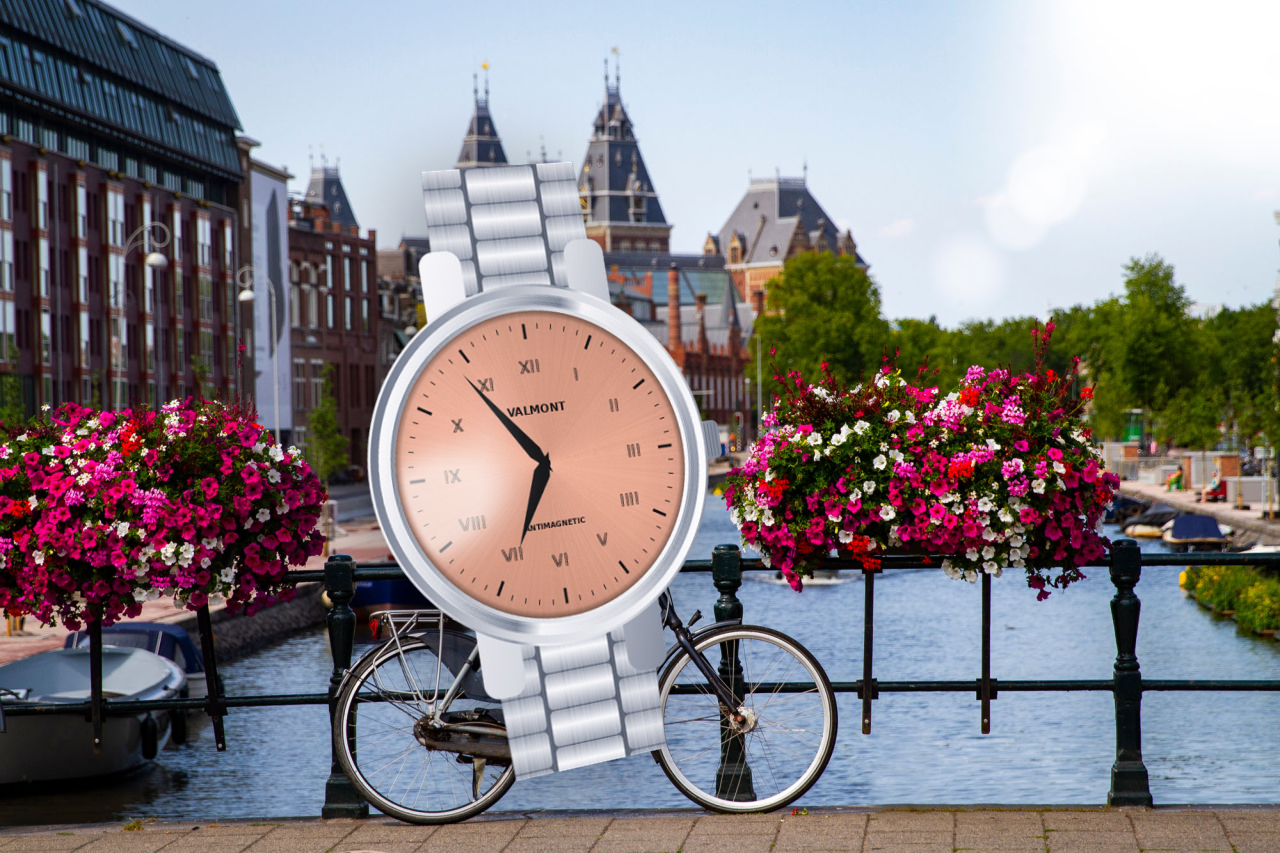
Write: 6 h 54 min
